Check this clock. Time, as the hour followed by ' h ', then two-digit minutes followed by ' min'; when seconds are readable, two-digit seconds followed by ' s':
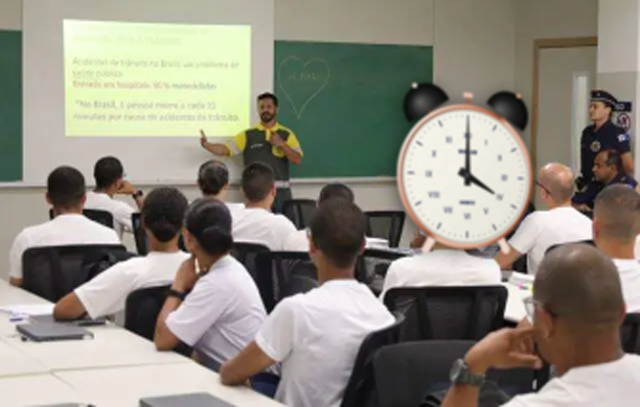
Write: 4 h 00 min
